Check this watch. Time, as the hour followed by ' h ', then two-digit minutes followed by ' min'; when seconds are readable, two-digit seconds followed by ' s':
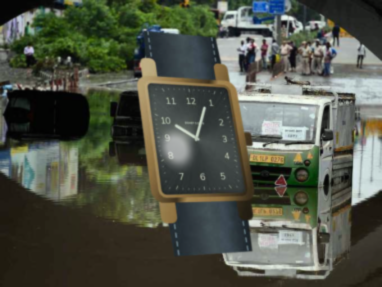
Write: 10 h 04 min
